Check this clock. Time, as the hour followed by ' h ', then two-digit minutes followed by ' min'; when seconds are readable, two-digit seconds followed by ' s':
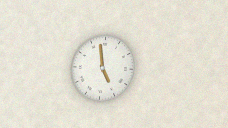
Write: 4 h 58 min
